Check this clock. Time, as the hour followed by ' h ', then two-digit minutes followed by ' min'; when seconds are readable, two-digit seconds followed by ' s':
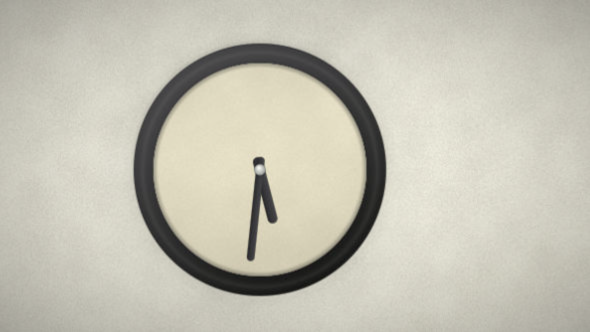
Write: 5 h 31 min
